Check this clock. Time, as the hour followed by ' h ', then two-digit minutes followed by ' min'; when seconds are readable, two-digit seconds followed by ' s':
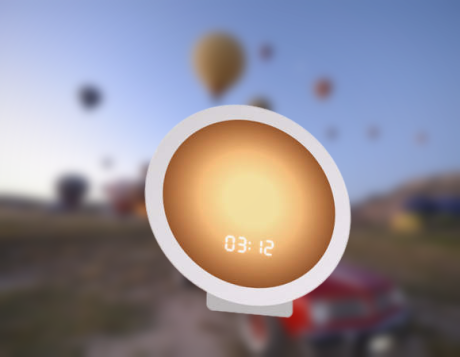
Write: 3 h 12 min
